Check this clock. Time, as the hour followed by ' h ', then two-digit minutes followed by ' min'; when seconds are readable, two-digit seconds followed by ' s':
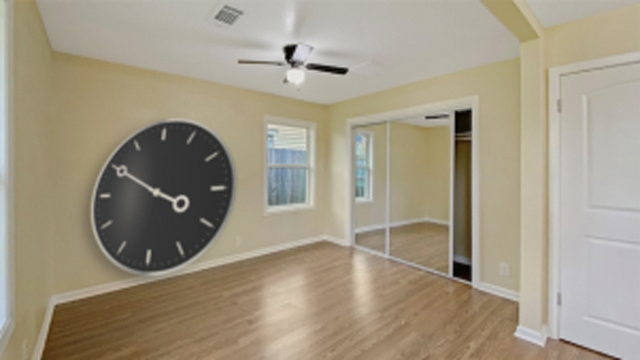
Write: 3 h 50 min
